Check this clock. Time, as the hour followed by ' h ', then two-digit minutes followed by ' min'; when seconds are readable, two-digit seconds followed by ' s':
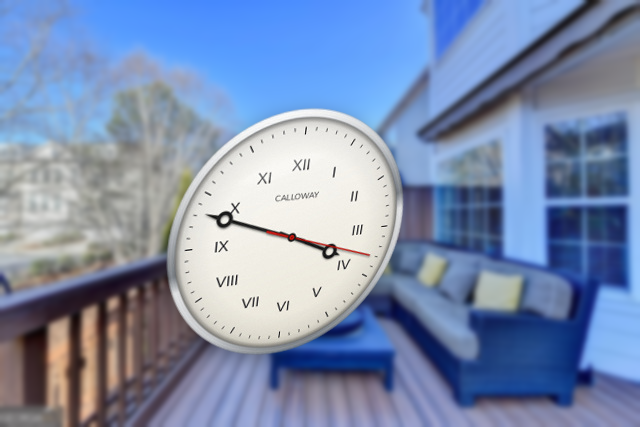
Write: 3 h 48 min 18 s
